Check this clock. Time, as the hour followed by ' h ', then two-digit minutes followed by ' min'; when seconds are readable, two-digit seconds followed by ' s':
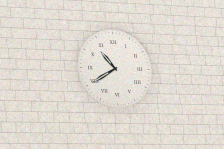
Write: 10 h 40 min
